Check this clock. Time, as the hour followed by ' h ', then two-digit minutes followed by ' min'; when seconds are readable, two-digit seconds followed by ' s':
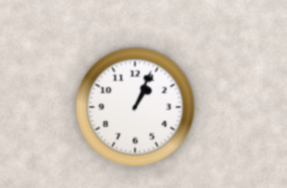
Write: 1 h 04 min
